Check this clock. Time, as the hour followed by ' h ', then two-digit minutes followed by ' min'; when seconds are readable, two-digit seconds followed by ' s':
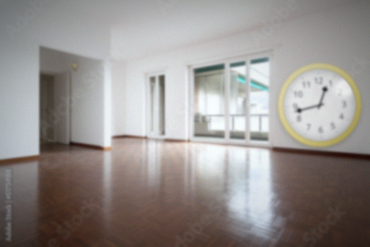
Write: 12 h 43 min
